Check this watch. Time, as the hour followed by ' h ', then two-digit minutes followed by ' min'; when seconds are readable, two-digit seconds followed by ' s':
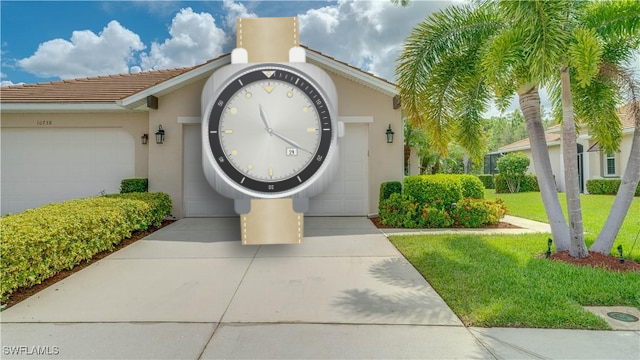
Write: 11 h 20 min
